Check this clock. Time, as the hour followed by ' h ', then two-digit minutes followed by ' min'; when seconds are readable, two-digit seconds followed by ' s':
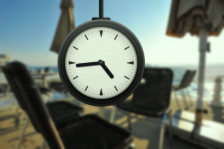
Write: 4 h 44 min
